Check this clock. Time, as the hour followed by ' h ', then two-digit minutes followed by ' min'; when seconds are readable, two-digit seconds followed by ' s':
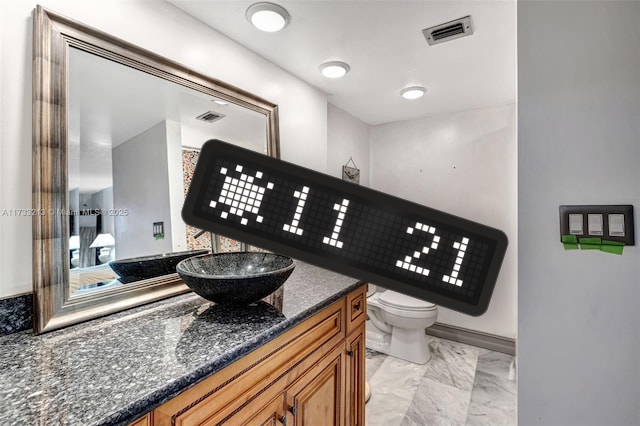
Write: 11 h 21 min
